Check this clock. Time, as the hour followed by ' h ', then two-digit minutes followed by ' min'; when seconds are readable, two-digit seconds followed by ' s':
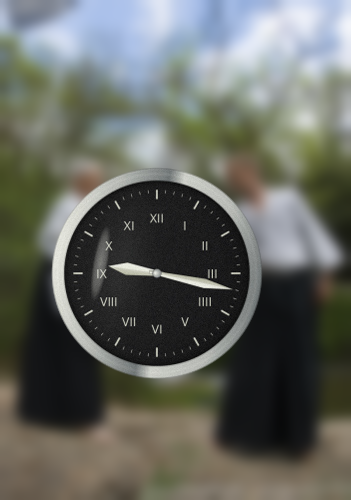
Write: 9 h 17 min
